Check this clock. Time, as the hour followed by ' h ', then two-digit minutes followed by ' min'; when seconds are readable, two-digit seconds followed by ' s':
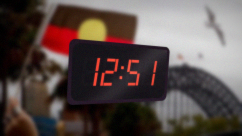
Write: 12 h 51 min
